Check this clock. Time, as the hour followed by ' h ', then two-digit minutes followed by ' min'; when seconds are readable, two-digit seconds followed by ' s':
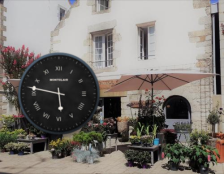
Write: 5 h 47 min
